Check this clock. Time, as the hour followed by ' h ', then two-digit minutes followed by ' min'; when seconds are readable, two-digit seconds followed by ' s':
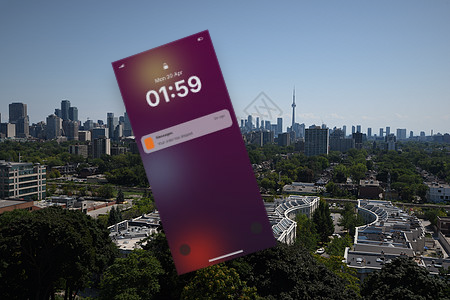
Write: 1 h 59 min
